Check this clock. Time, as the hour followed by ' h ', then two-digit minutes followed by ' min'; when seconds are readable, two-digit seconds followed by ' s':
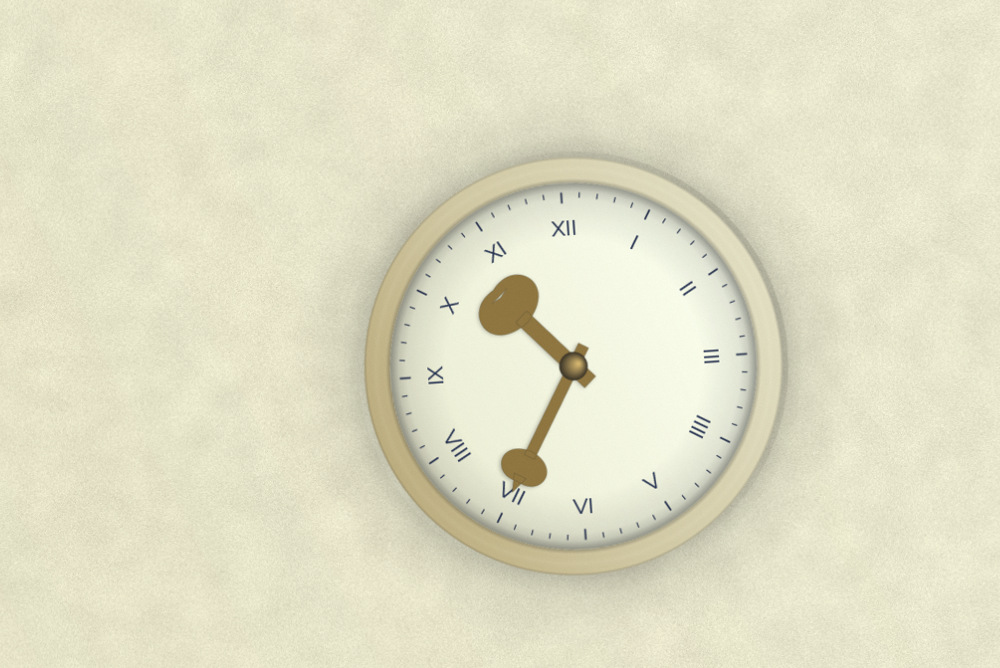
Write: 10 h 35 min
